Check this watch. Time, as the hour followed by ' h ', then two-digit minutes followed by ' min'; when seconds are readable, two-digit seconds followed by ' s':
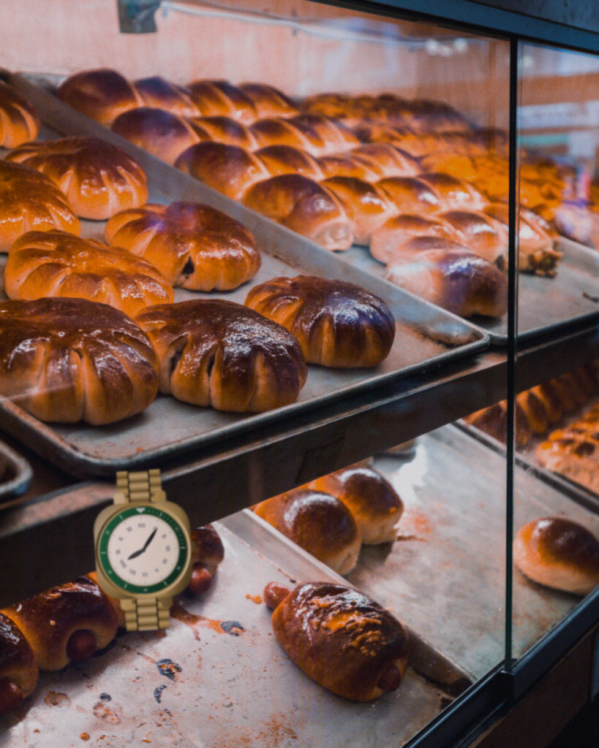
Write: 8 h 06 min
